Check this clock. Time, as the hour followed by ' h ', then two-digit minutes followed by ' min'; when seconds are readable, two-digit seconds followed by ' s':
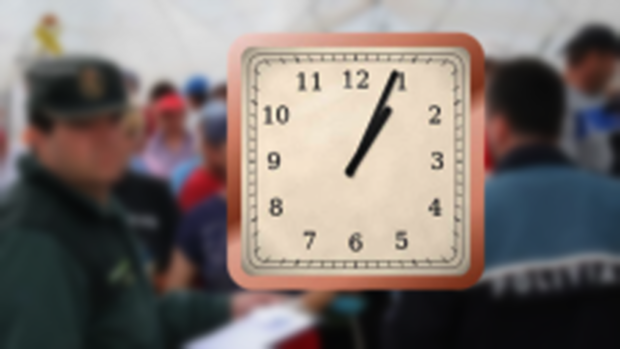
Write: 1 h 04 min
